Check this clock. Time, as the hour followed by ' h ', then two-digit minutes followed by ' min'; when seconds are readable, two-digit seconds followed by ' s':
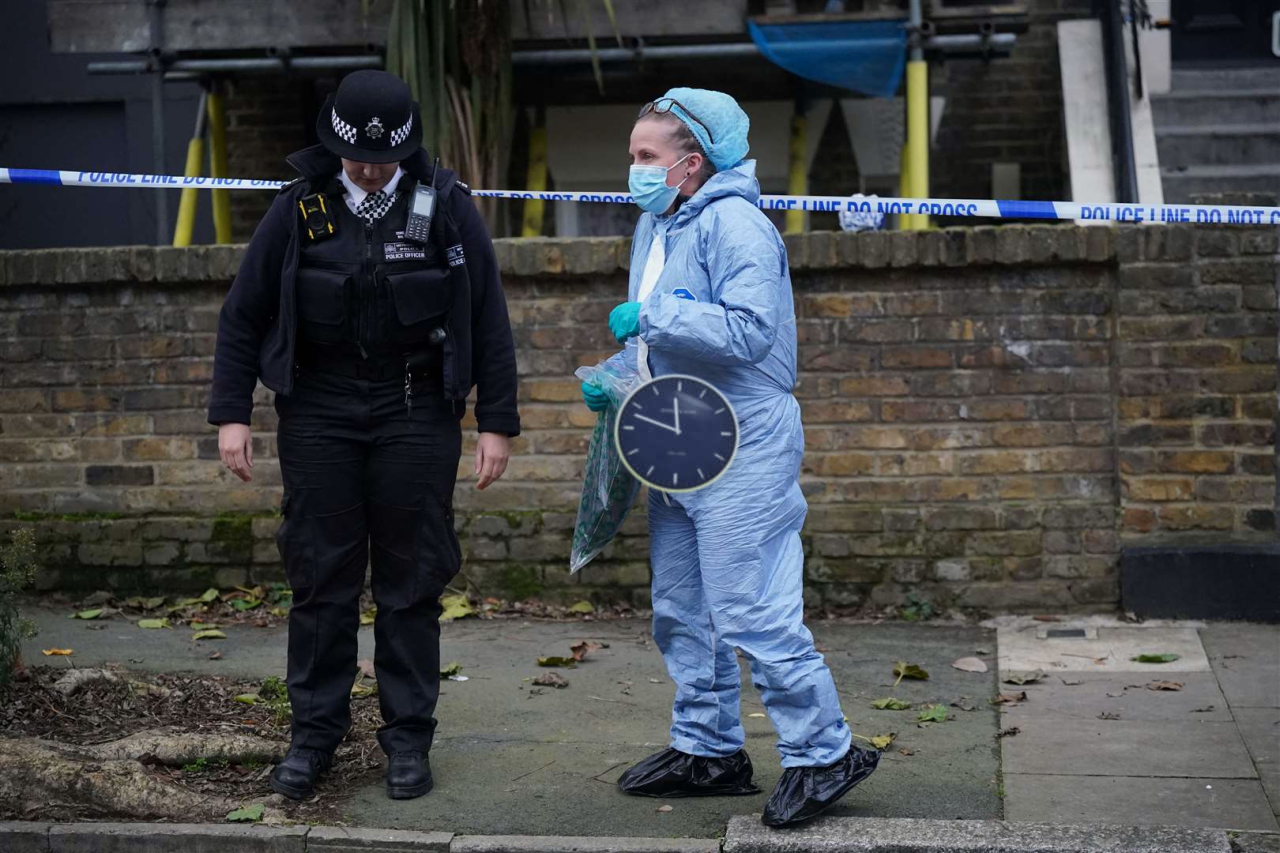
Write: 11 h 48 min
